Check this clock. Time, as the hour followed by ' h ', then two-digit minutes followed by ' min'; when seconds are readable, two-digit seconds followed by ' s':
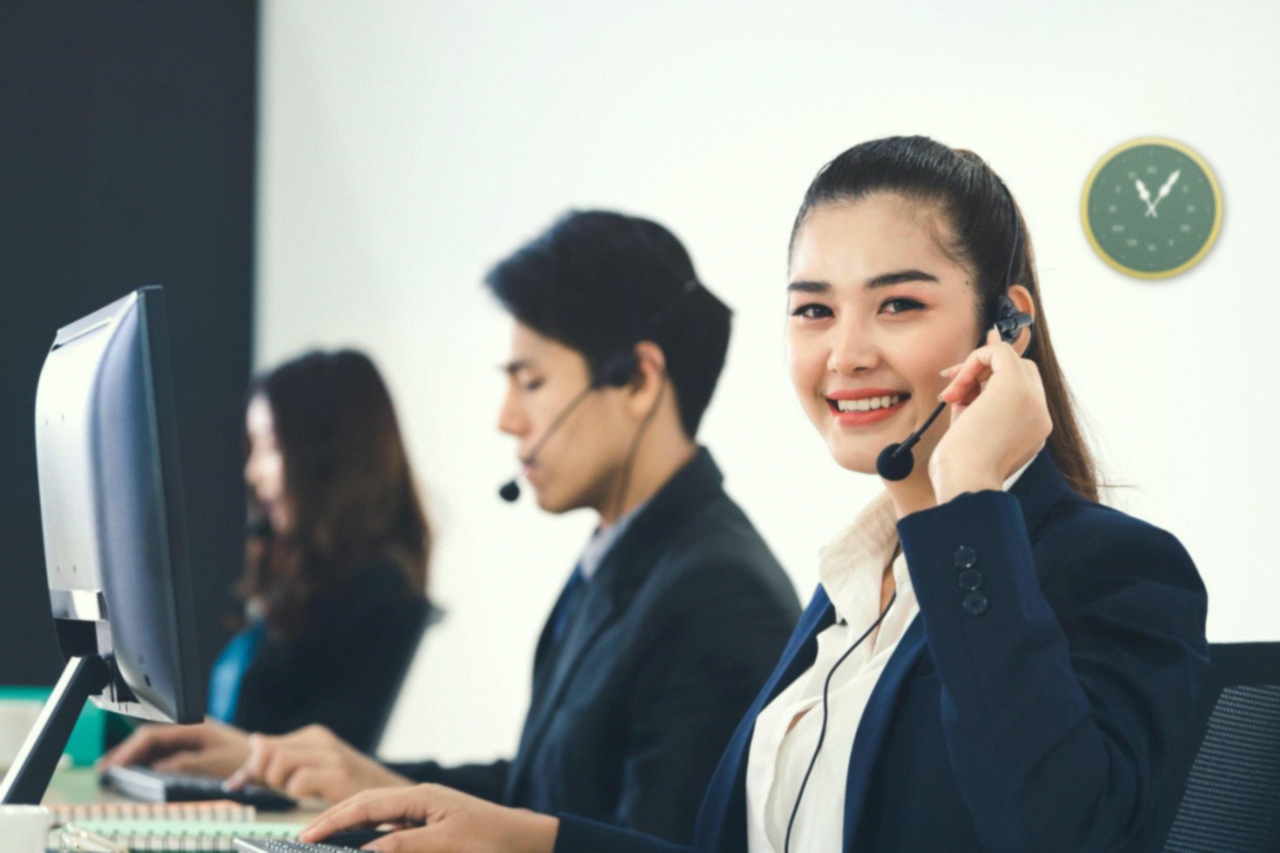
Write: 11 h 06 min
